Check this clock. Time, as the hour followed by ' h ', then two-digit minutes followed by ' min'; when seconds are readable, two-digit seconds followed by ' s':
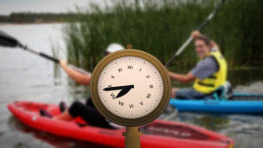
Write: 7 h 44 min
